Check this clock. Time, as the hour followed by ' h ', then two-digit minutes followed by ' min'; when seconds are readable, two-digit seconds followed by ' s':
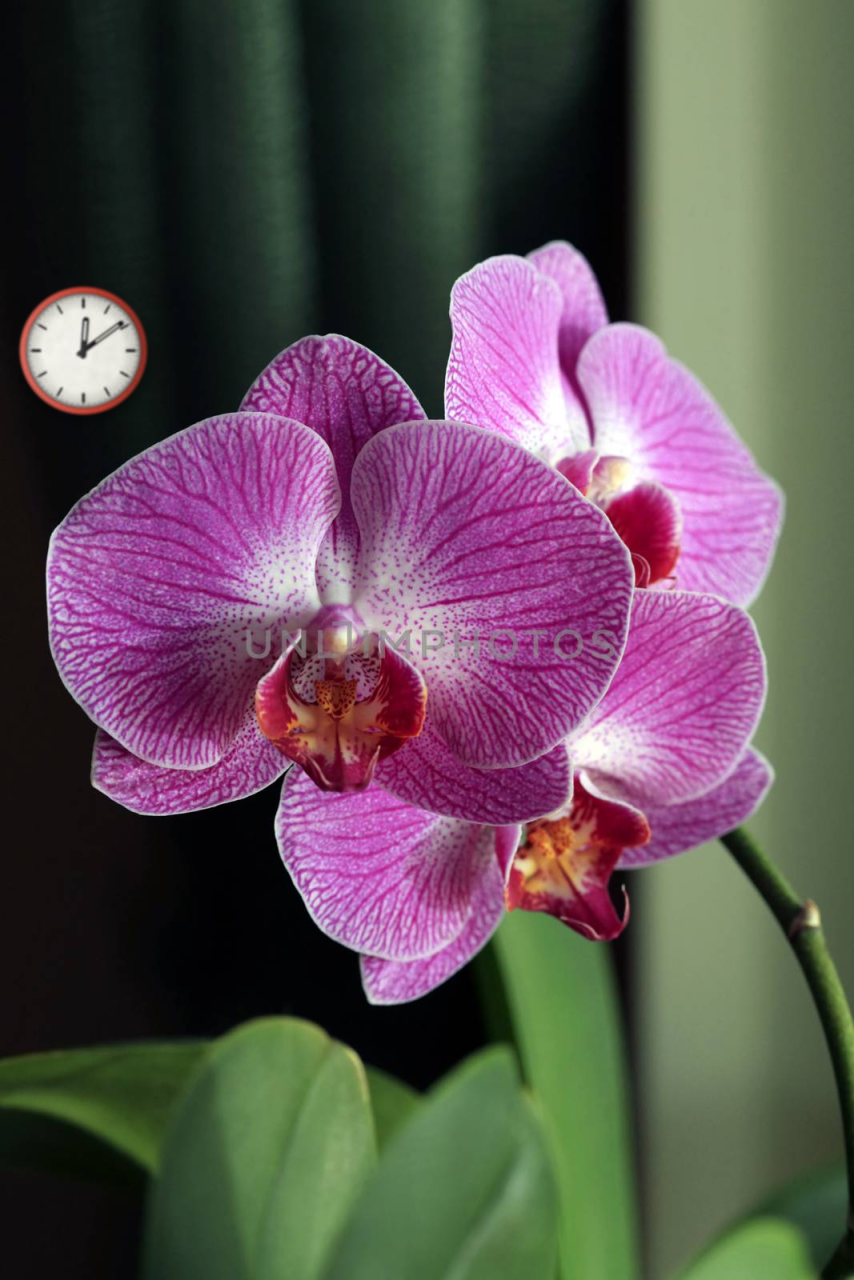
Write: 12 h 09 min
